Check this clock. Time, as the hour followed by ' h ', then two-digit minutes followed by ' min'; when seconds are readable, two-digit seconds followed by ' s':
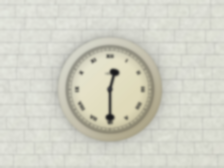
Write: 12 h 30 min
